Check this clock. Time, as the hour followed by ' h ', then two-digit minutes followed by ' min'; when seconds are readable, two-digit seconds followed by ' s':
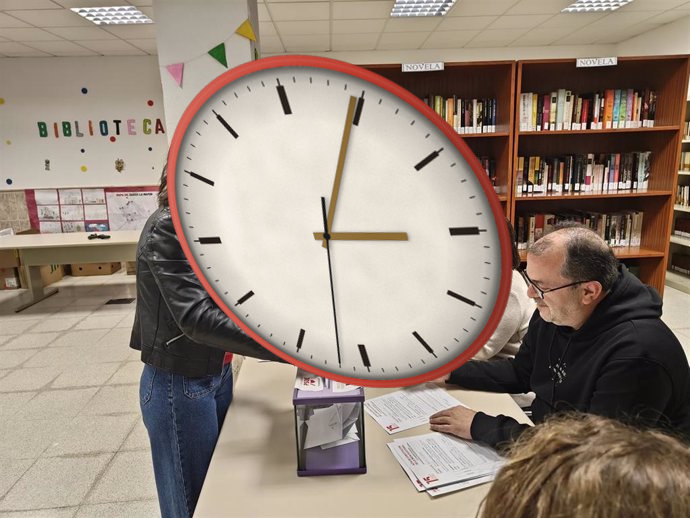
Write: 3 h 04 min 32 s
